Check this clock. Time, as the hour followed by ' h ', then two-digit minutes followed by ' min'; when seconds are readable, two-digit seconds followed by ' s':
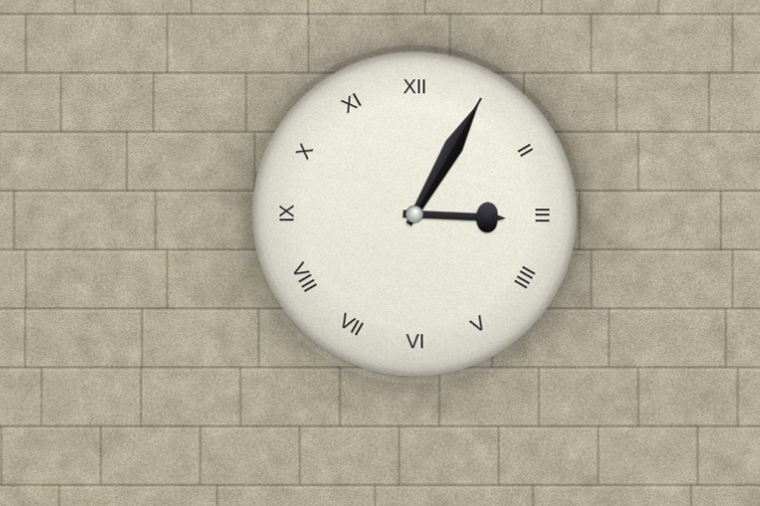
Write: 3 h 05 min
